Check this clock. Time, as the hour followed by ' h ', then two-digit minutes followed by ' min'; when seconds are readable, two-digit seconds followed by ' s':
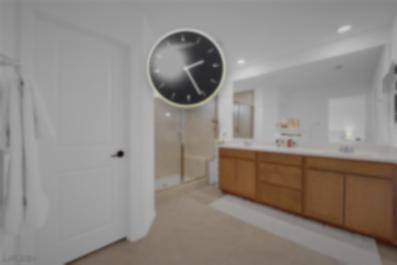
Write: 2 h 26 min
